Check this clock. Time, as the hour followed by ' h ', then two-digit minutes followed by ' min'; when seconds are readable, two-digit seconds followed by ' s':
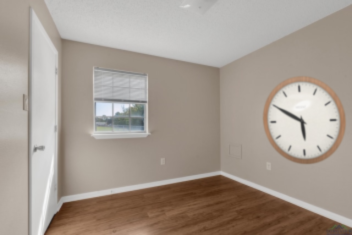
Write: 5 h 50 min
